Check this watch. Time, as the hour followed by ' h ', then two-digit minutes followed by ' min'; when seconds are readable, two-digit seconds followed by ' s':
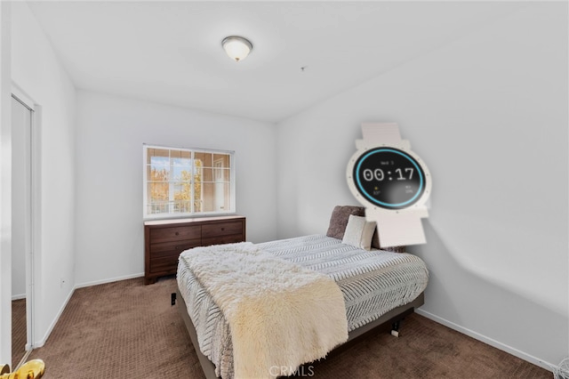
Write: 0 h 17 min
